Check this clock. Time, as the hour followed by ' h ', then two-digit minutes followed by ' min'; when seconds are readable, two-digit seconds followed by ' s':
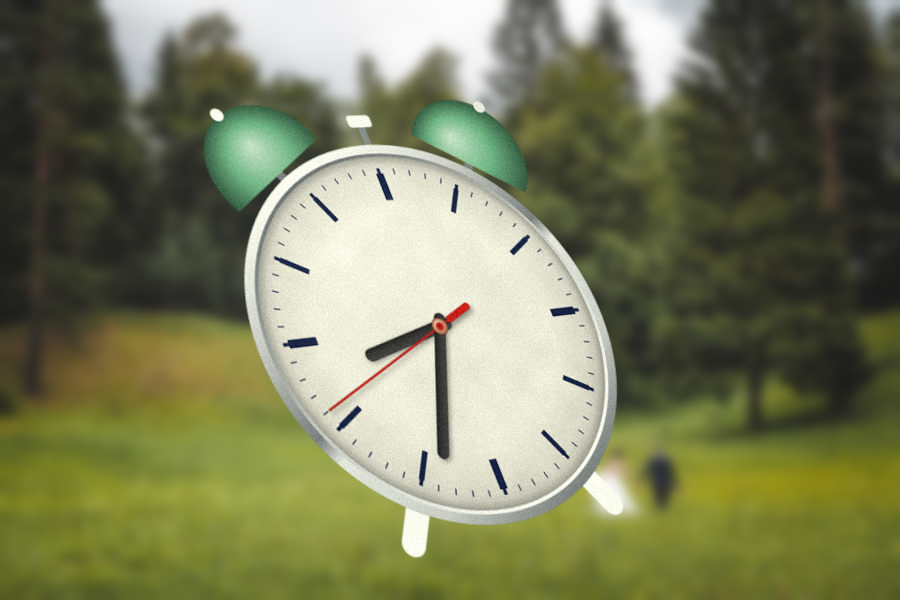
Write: 8 h 33 min 41 s
